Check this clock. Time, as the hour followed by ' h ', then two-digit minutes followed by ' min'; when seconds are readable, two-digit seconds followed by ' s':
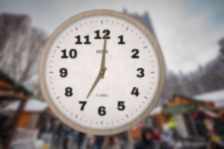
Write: 7 h 01 min
